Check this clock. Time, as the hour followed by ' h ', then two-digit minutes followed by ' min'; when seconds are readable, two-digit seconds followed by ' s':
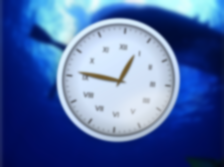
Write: 12 h 46 min
